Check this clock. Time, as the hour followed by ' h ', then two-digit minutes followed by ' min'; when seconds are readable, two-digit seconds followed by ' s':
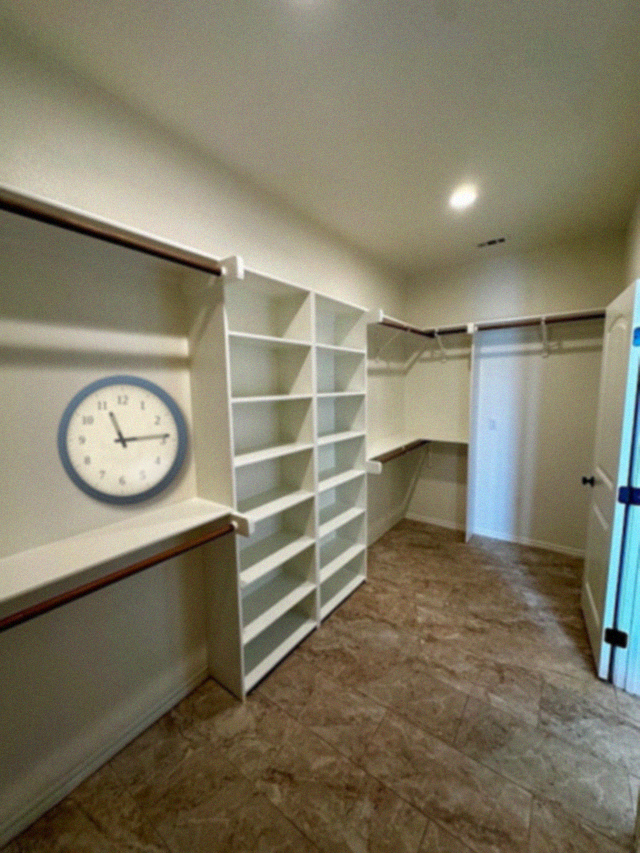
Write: 11 h 14 min
